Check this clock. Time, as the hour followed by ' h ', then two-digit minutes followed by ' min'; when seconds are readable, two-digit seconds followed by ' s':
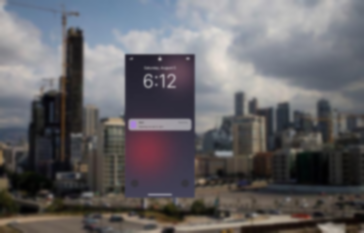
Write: 6 h 12 min
